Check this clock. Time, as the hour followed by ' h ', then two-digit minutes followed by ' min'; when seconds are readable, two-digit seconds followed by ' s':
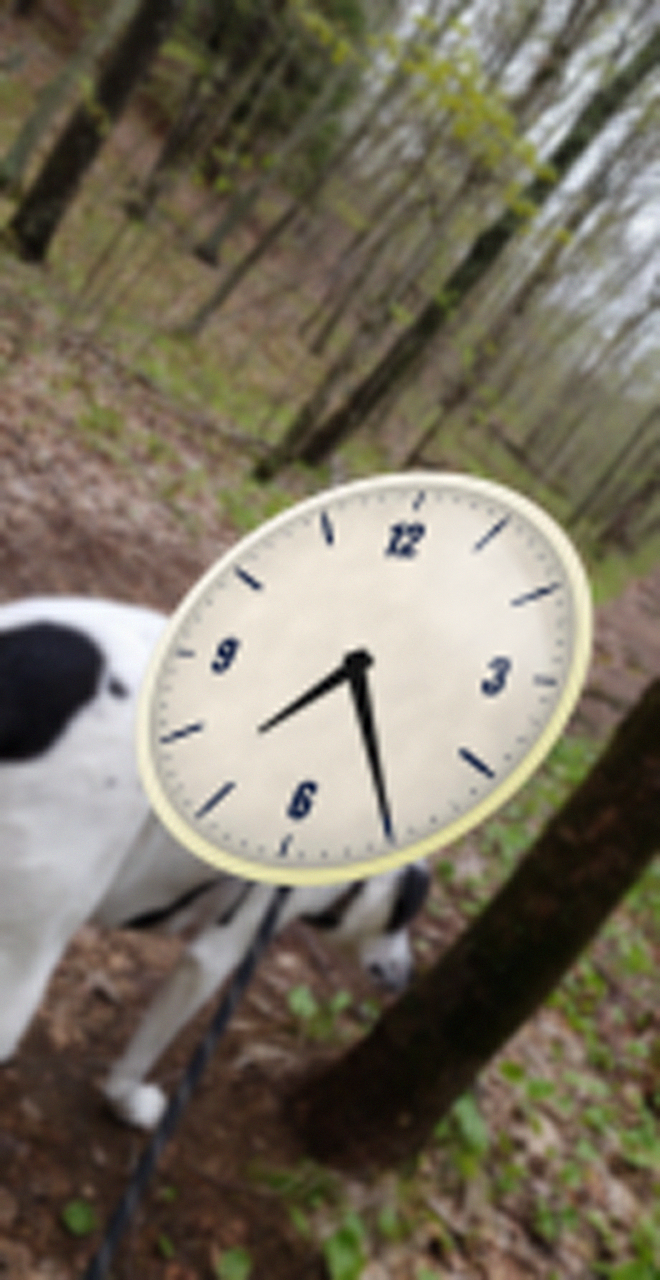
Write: 7 h 25 min
